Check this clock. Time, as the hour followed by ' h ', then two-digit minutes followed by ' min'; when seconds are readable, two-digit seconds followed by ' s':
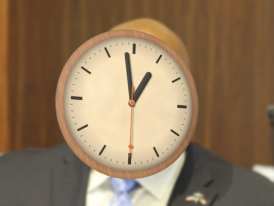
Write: 12 h 58 min 30 s
